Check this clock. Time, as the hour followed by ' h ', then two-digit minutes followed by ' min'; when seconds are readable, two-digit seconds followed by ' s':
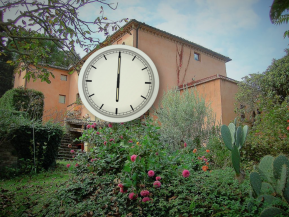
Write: 6 h 00 min
